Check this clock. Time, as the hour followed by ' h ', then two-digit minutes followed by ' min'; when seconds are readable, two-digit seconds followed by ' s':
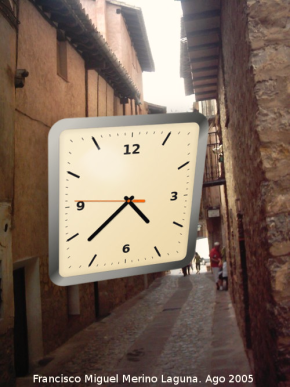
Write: 4 h 37 min 46 s
